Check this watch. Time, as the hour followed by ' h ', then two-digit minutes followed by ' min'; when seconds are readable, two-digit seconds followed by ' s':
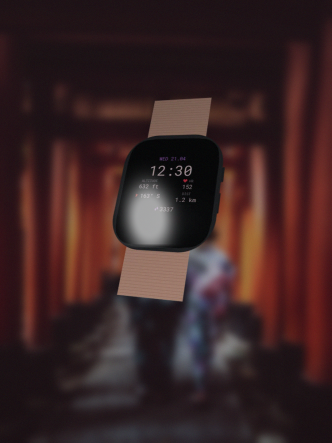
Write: 12 h 30 min
